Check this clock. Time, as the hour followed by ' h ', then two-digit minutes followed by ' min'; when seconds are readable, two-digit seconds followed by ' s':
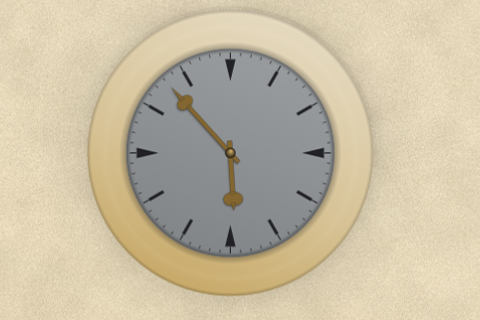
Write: 5 h 53 min
